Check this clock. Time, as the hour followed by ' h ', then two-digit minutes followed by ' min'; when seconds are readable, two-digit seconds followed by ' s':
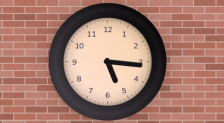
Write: 5 h 16 min
